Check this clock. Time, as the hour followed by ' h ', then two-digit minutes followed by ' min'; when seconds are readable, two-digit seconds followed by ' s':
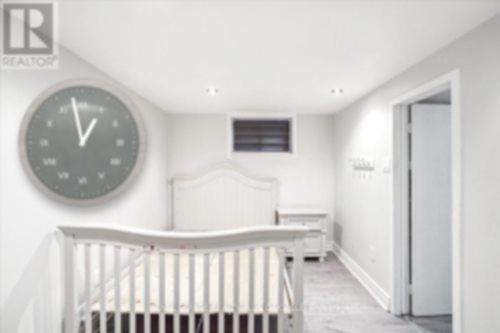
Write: 12 h 58 min
